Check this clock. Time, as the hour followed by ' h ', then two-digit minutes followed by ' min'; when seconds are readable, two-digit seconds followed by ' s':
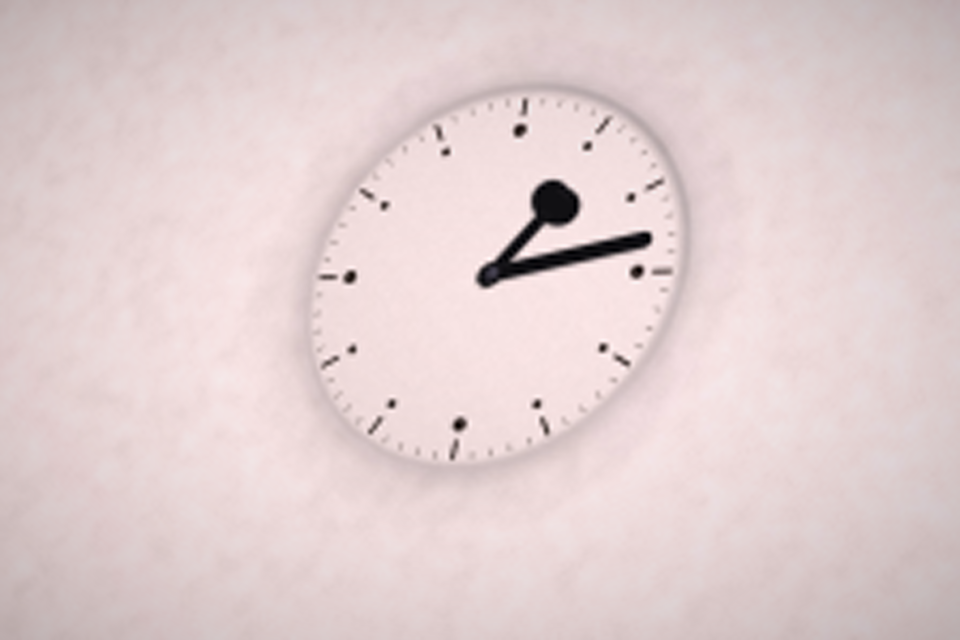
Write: 1 h 13 min
